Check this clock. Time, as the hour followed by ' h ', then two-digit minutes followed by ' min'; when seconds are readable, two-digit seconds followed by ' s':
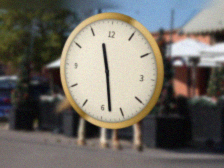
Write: 11 h 28 min
